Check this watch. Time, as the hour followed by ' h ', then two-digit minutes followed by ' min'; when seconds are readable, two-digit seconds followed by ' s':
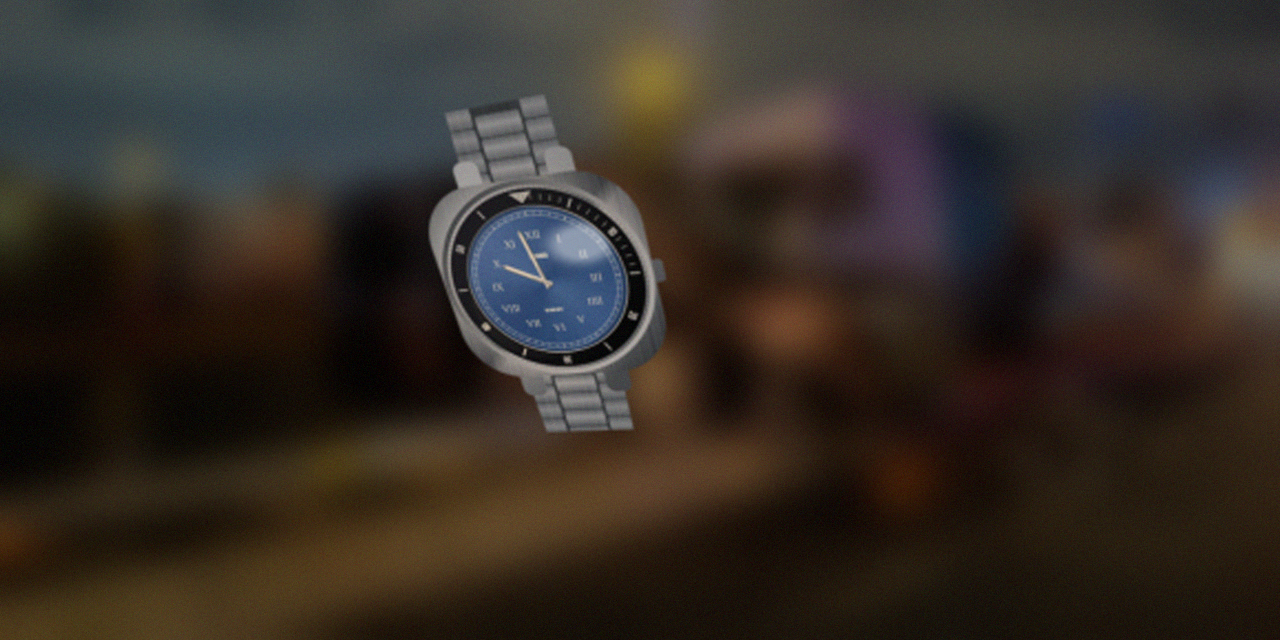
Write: 9 h 58 min
